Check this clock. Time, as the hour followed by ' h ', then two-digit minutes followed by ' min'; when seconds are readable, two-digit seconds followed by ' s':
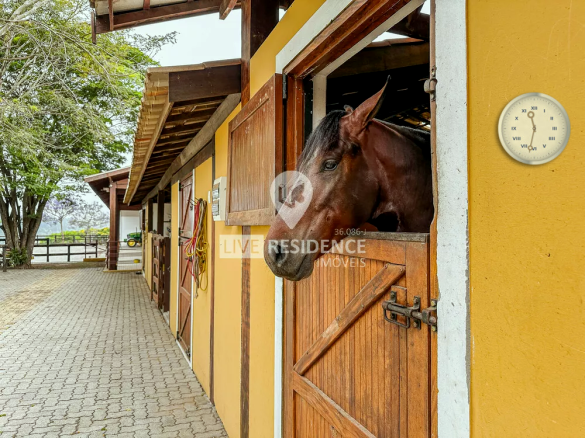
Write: 11 h 32 min
